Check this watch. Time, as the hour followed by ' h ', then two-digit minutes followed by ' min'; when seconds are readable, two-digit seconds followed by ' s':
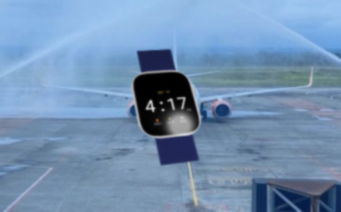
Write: 4 h 17 min
